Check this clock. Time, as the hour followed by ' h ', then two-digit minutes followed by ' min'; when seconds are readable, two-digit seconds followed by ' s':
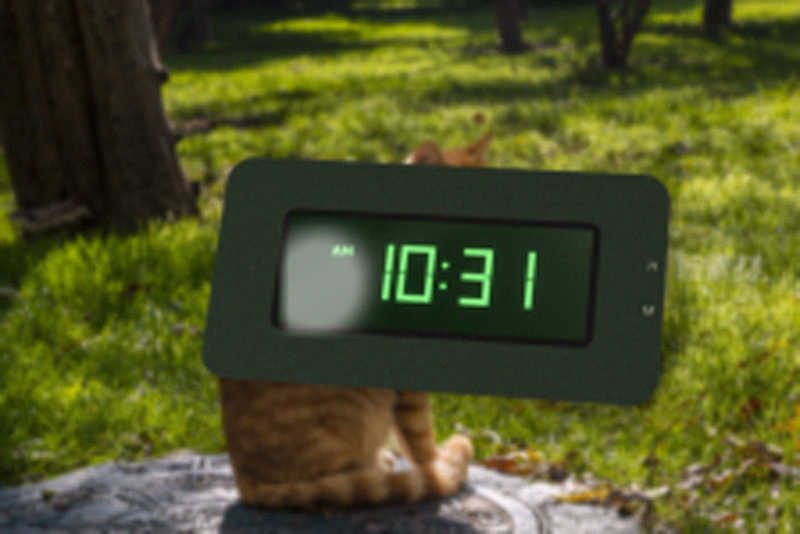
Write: 10 h 31 min
